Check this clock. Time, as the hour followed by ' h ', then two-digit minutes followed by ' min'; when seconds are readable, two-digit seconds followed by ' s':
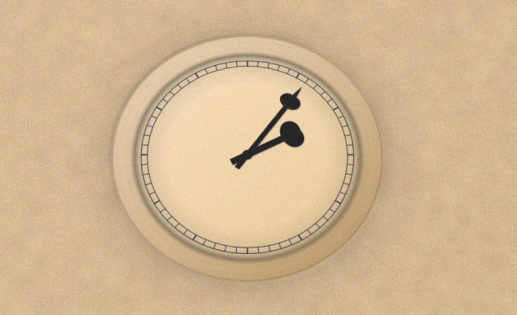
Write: 2 h 06 min
